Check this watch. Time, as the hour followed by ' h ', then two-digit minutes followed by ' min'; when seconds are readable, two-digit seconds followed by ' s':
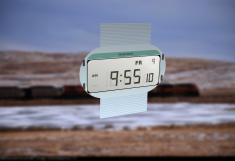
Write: 9 h 55 min 10 s
